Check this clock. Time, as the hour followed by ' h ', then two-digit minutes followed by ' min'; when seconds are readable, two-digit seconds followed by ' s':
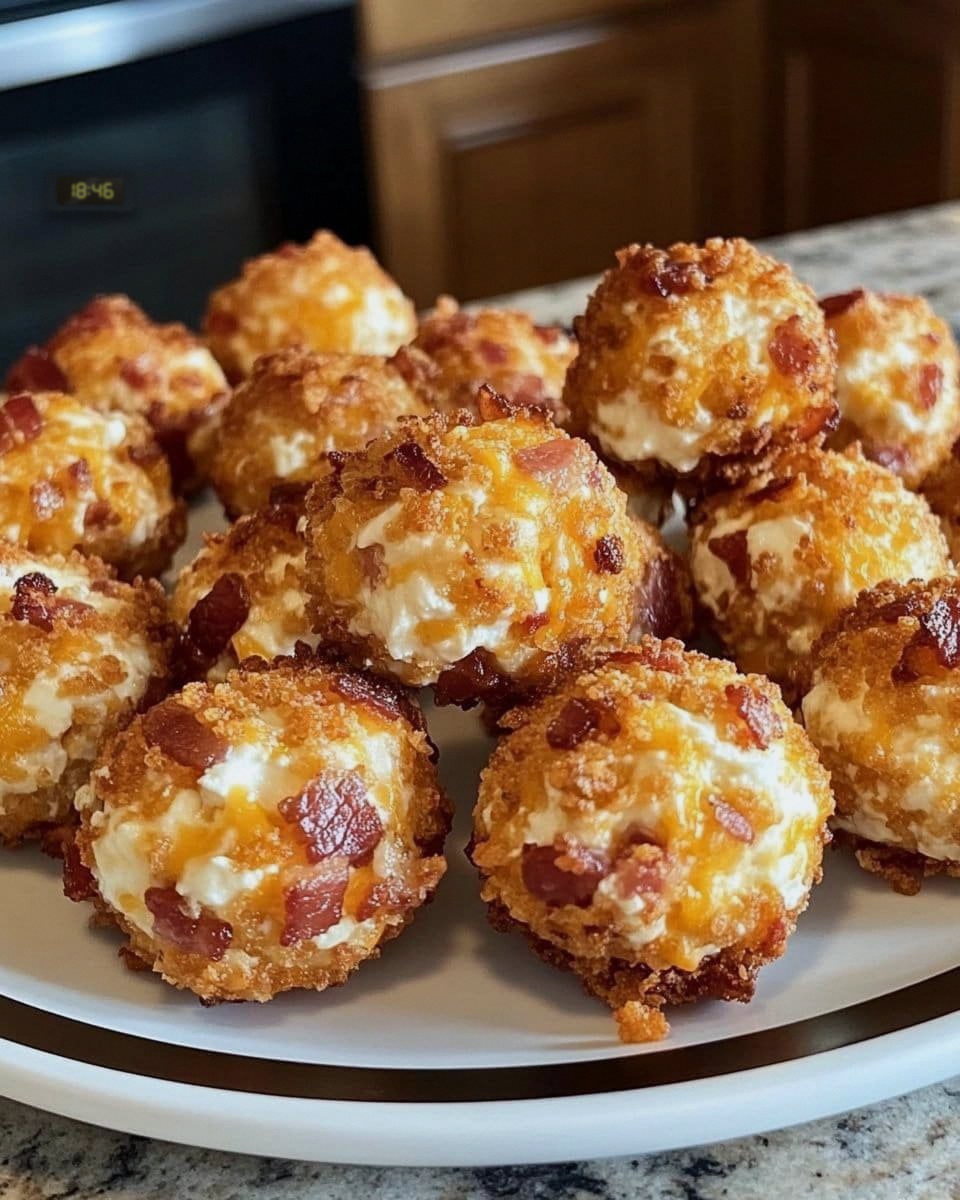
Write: 18 h 46 min
